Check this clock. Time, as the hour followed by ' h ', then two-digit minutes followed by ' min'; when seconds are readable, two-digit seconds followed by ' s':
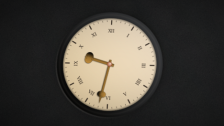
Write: 9 h 32 min
